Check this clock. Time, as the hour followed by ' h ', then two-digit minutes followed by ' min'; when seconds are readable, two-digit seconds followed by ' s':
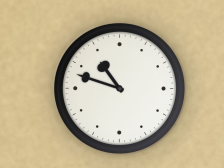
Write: 10 h 48 min
